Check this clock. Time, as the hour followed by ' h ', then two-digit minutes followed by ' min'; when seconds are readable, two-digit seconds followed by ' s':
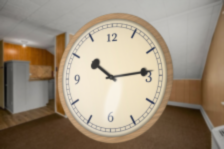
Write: 10 h 14 min
